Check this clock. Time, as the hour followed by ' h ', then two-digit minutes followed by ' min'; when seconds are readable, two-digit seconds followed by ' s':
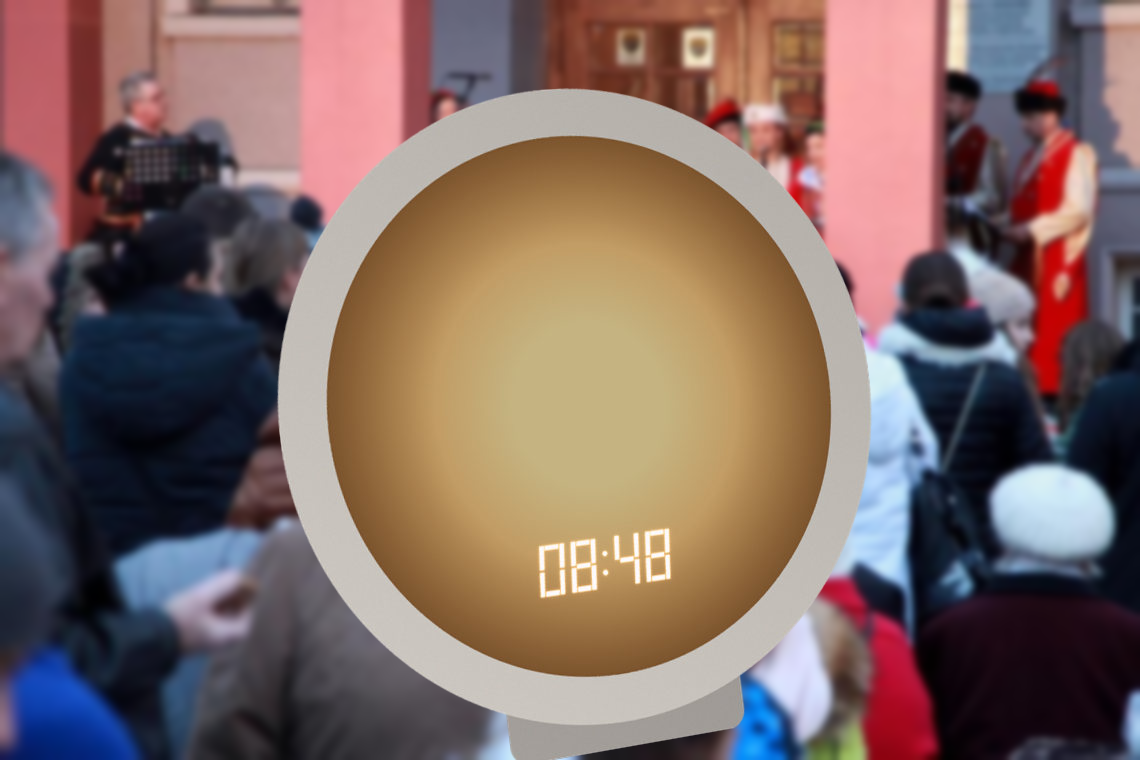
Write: 8 h 48 min
